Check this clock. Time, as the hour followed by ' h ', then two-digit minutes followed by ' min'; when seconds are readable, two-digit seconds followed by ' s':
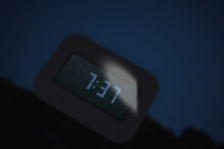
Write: 7 h 37 min
